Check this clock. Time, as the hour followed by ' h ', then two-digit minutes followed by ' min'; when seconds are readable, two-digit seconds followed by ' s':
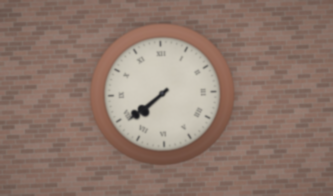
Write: 7 h 39 min
